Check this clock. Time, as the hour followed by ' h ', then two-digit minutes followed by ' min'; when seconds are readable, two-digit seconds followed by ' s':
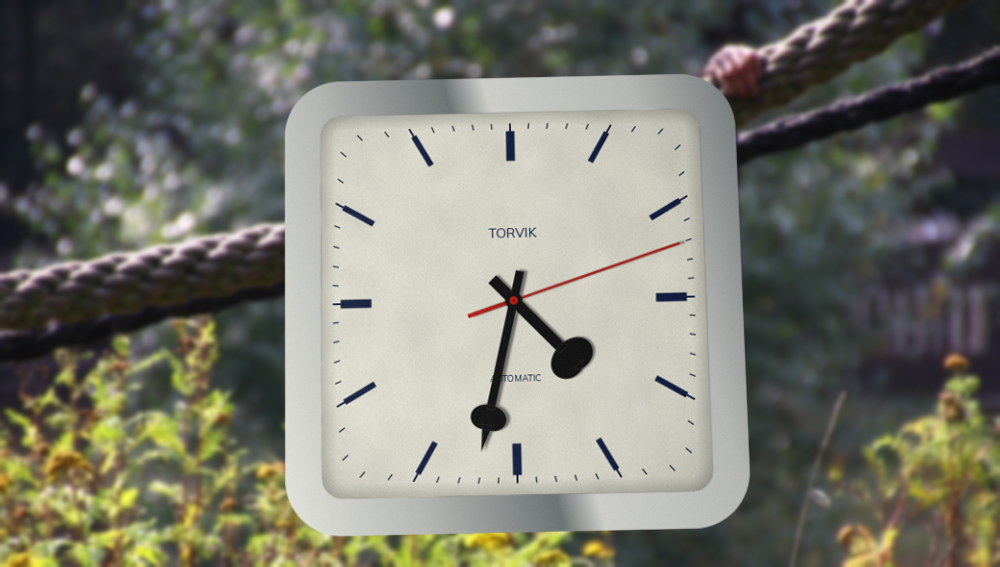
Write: 4 h 32 min 12 s
